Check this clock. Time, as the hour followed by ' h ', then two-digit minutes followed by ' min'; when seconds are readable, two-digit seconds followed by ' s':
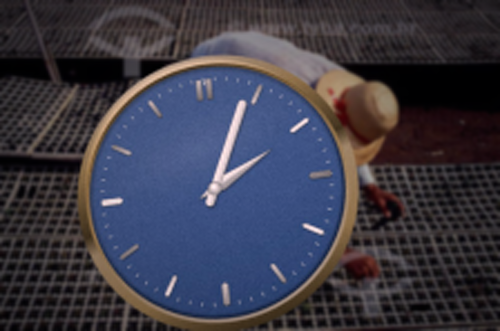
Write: 2 h 04 min
